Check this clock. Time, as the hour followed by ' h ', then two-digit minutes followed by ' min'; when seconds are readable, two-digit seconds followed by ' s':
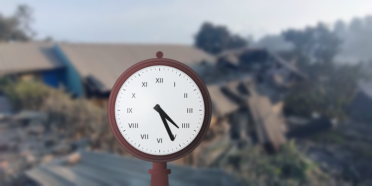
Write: 4 h 26 min
